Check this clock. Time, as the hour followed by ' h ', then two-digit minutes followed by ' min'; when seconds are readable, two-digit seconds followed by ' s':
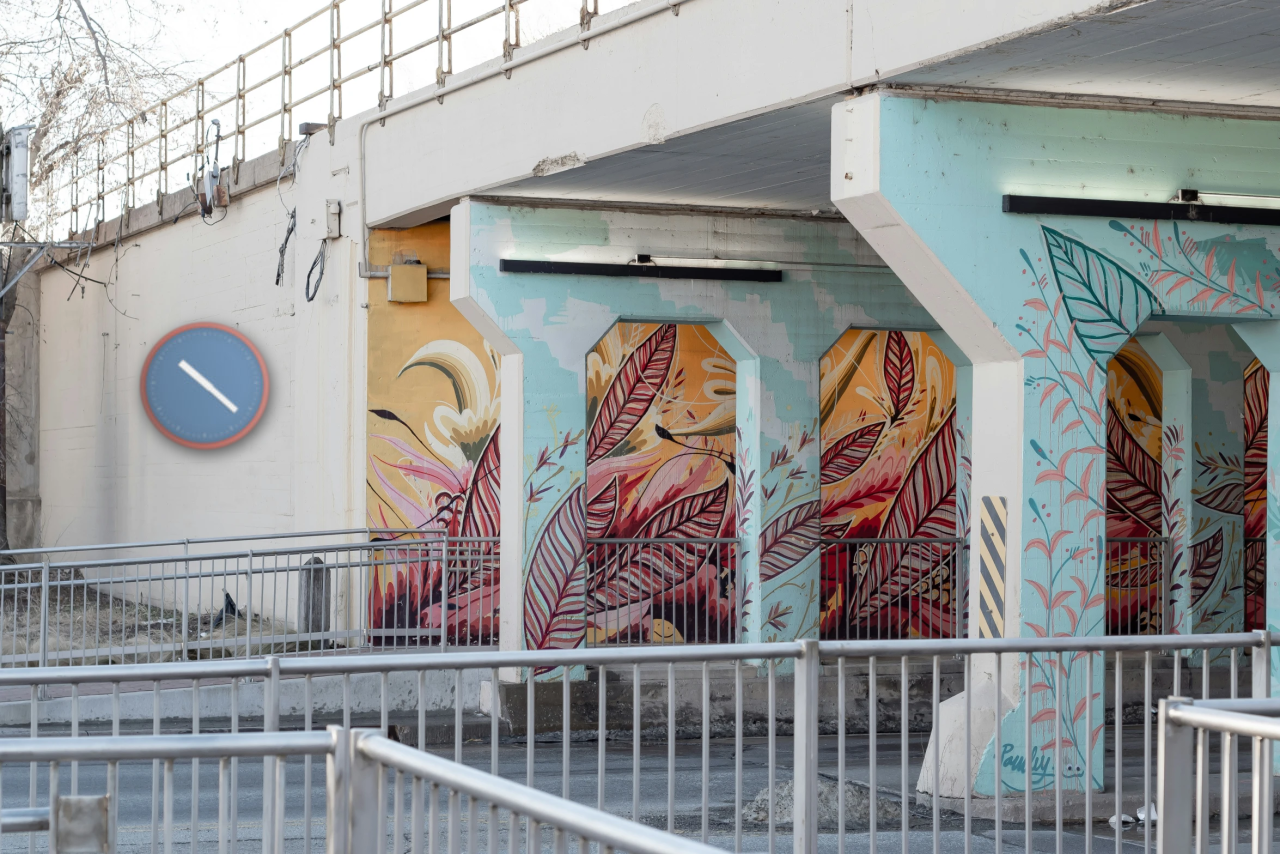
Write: 10 h 22 min
